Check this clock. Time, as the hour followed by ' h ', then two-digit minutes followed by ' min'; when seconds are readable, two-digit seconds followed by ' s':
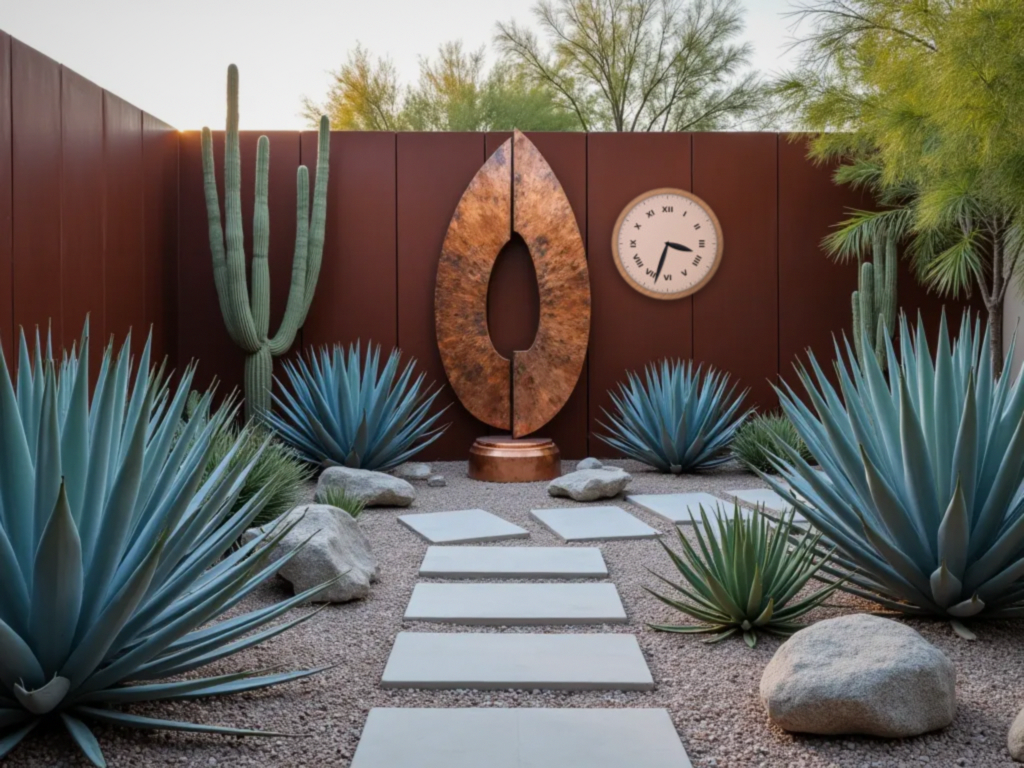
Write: 3 h 33 min
